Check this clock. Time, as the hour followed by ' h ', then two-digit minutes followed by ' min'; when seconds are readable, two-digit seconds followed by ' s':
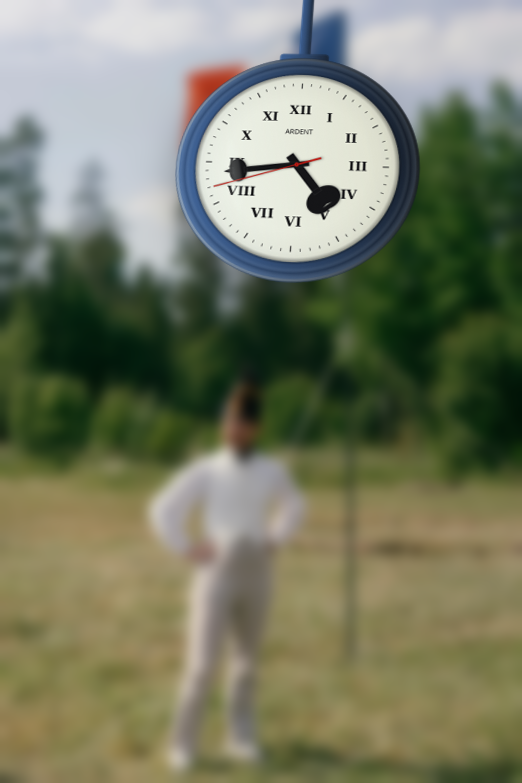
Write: 4 h 43 min 42 s
